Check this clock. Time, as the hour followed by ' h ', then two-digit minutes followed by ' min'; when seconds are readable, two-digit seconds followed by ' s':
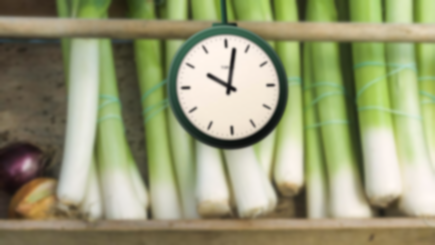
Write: 10 h 02 min
